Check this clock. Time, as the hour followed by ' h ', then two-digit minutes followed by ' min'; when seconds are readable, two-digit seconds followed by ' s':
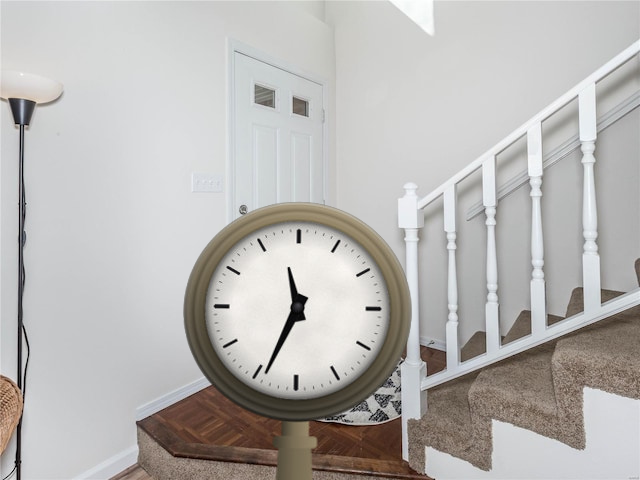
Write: 11 h 34 min
